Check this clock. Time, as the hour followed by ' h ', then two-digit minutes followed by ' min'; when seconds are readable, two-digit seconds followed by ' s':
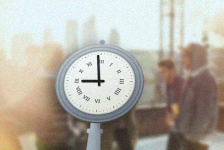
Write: 8 h 59 min
